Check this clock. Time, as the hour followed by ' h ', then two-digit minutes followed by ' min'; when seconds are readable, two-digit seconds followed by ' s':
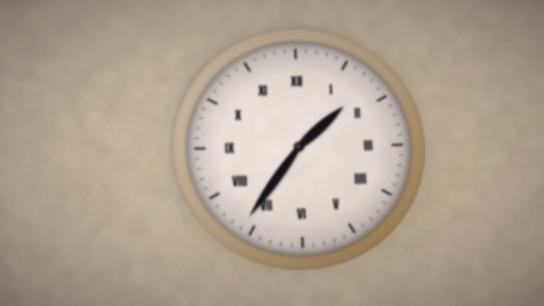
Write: 1 h 36 min
